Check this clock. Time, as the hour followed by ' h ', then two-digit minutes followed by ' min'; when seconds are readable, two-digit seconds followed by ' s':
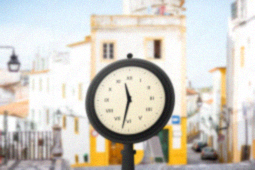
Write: 11 h 32 min
